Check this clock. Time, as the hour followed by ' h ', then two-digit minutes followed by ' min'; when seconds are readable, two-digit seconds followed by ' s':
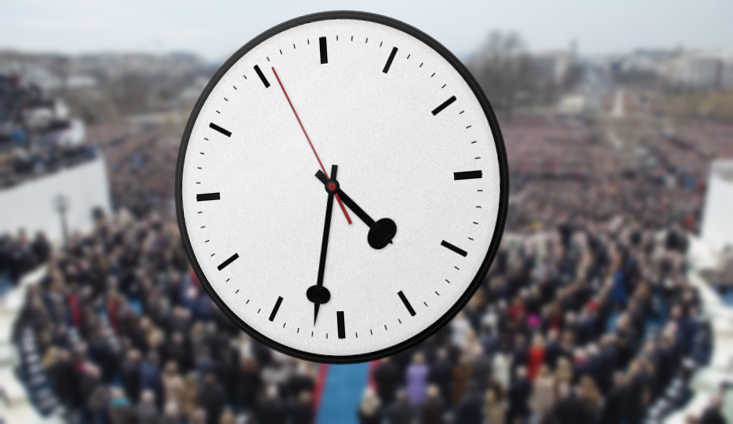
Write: 4 h 31 min 56 s
